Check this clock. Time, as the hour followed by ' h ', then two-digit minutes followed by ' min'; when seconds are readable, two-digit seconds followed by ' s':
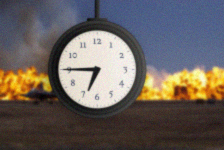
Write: 6 h 45 min
